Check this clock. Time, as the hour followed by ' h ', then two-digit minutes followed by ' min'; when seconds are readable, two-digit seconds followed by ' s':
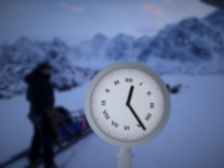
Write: 12 h 24 min
